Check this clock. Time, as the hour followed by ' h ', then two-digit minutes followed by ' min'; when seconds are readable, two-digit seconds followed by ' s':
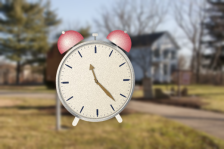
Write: 11 h 23 min
